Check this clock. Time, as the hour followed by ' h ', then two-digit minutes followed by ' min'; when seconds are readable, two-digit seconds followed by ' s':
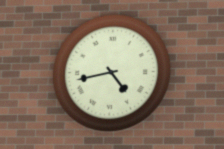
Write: 4 h 43 min
